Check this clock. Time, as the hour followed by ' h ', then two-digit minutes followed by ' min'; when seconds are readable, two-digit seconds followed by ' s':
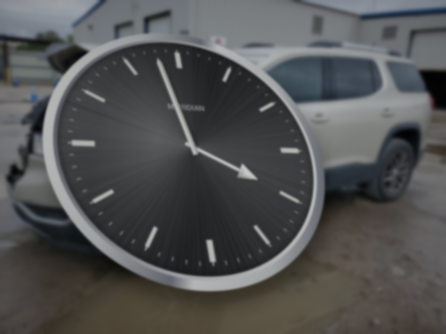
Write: 3 h 58 min
